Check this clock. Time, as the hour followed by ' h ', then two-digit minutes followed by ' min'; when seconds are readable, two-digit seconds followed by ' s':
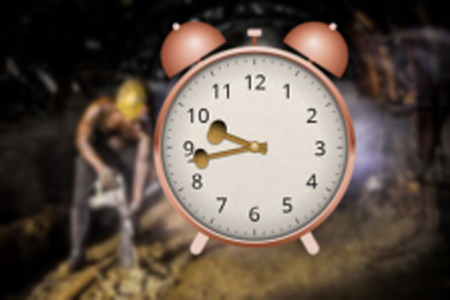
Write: 9 h 43 min
